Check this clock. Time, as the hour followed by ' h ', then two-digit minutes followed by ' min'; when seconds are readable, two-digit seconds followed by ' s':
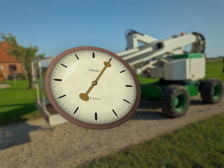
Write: 7 h 05 min
